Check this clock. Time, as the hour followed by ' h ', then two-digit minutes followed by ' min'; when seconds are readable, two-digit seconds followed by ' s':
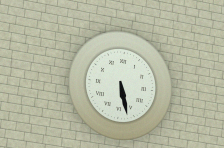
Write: 5 h 27 min
